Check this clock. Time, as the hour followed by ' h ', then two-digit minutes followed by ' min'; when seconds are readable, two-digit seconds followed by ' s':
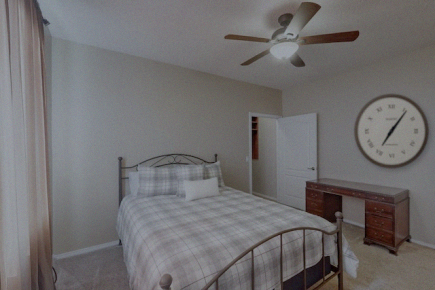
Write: 7 h 06 min
